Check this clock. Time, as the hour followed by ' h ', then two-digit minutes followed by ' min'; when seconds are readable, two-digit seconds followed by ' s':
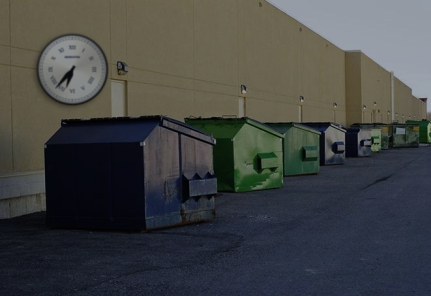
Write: 6 h 37 min
